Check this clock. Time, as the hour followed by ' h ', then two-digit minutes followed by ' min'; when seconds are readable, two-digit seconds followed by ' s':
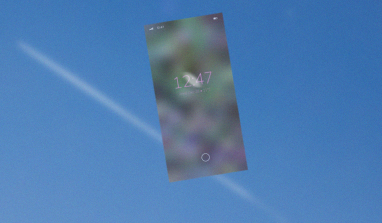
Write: 12 h 47 min
